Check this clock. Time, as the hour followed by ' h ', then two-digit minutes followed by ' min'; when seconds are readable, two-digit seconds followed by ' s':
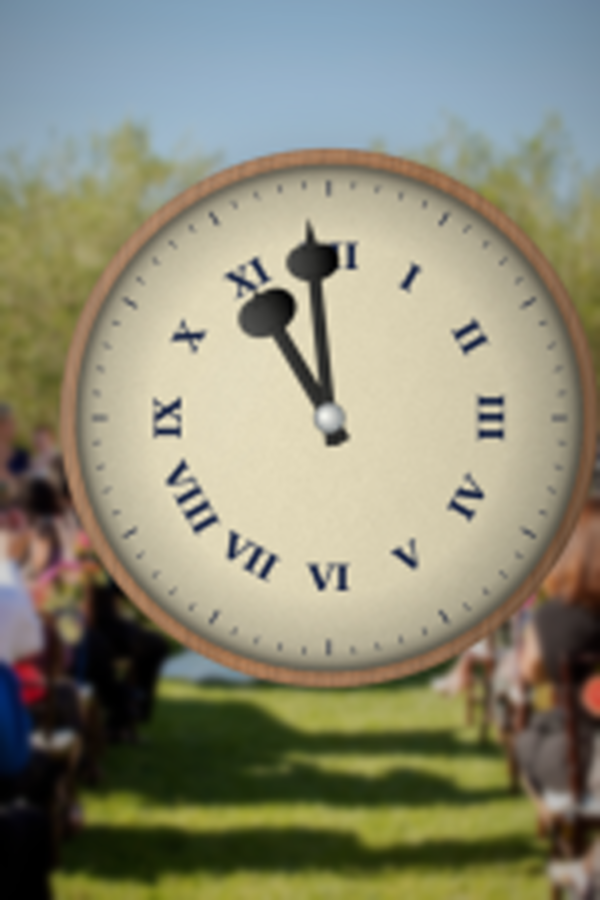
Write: 10 h 59 min
